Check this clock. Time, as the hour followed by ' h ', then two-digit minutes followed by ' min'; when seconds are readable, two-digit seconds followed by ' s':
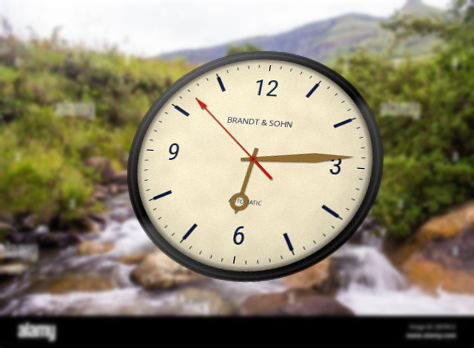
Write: 6 h 13 min 52 s
